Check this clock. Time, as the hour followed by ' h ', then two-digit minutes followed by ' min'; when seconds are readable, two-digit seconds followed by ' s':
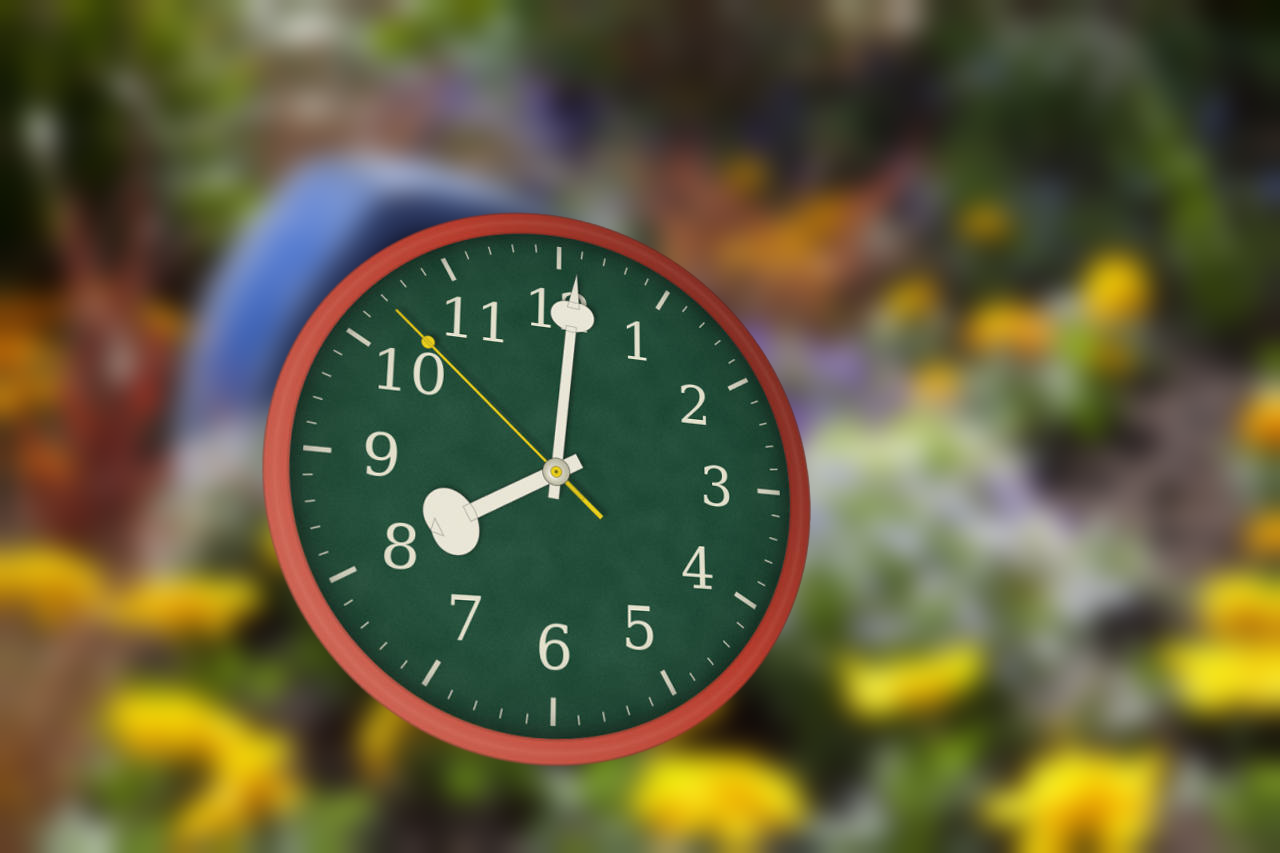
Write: 8 h 00 min 52 s
